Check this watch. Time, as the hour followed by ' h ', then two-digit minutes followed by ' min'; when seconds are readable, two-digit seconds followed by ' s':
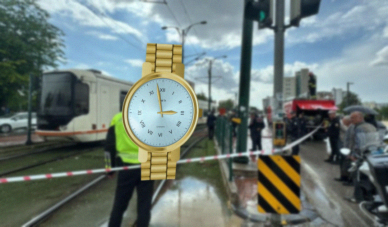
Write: 2 h 58 min
